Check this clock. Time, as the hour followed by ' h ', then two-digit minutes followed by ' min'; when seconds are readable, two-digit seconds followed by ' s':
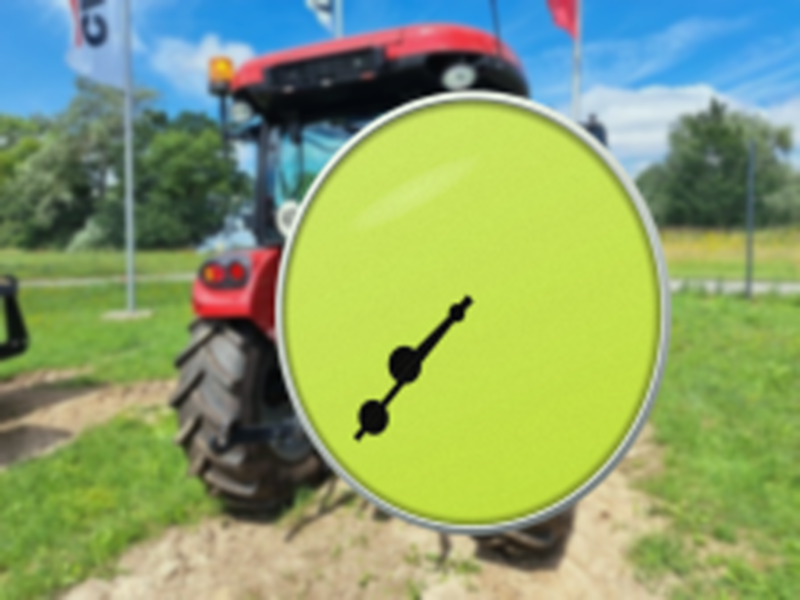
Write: 7 h 37 min
